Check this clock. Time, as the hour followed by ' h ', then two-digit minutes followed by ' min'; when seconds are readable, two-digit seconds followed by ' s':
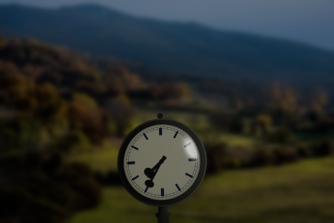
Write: 7 h 35 min
